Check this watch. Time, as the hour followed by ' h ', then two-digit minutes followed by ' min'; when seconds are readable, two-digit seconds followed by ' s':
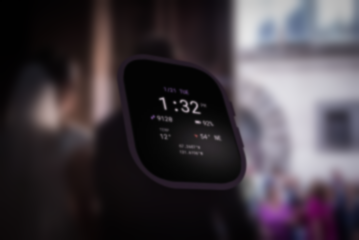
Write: 1 h 32 min
